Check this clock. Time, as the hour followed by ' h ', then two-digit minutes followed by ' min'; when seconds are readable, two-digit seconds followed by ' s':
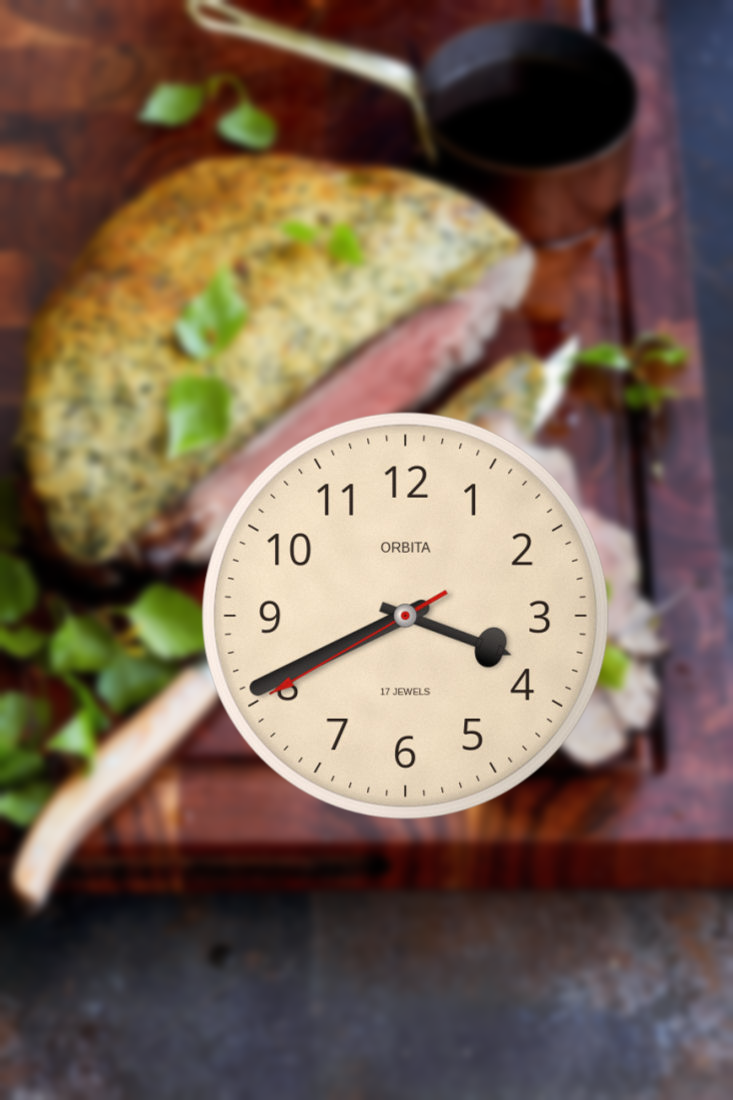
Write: 3 h 40 min 40 s
